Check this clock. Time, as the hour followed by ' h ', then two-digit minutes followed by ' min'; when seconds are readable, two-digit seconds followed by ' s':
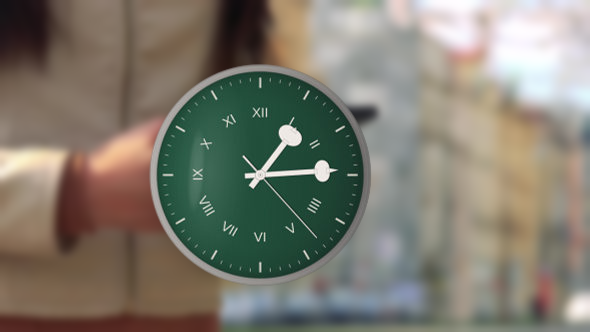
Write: 1 h 14 min 23 s
